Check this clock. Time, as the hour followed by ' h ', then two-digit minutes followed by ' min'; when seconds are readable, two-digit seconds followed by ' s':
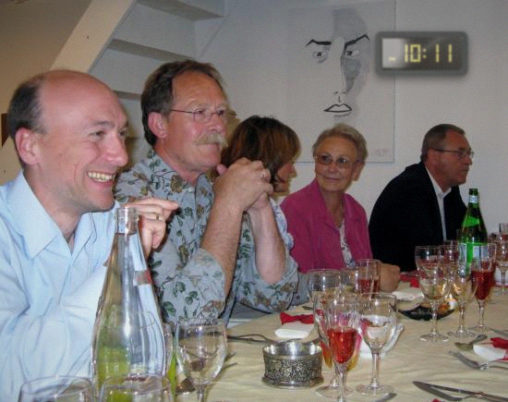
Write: 10 h 11 min
